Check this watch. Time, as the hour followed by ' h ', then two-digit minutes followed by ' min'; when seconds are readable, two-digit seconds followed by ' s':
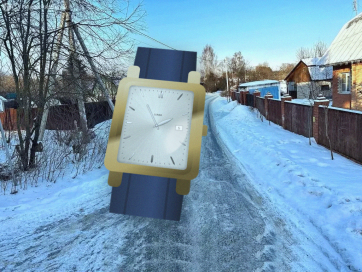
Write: 1 h 55 min
